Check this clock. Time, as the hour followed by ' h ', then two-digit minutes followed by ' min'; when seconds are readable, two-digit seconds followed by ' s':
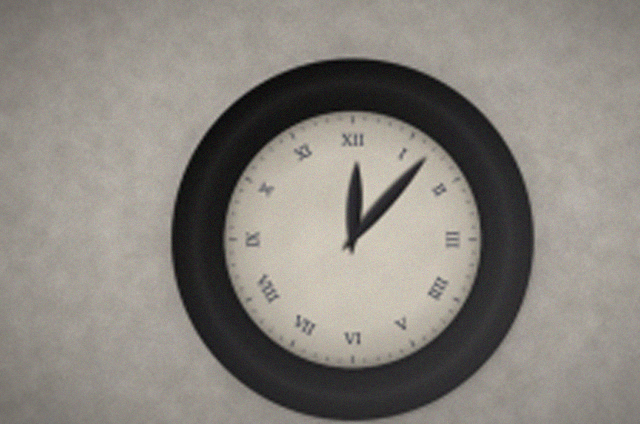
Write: 12 h 07 min
